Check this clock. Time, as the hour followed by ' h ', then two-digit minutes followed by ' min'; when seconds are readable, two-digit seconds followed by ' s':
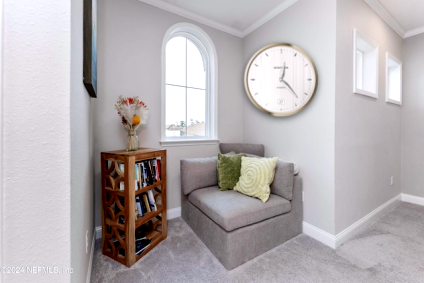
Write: 12 h 23 min
